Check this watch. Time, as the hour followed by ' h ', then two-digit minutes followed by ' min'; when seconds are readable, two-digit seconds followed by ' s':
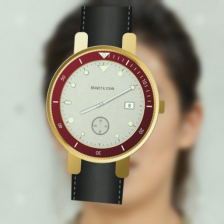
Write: 8 h 10 min
